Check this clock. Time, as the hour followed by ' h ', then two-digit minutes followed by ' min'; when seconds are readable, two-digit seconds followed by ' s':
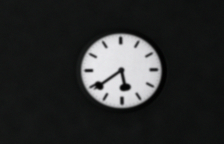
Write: 5 h 39 min
